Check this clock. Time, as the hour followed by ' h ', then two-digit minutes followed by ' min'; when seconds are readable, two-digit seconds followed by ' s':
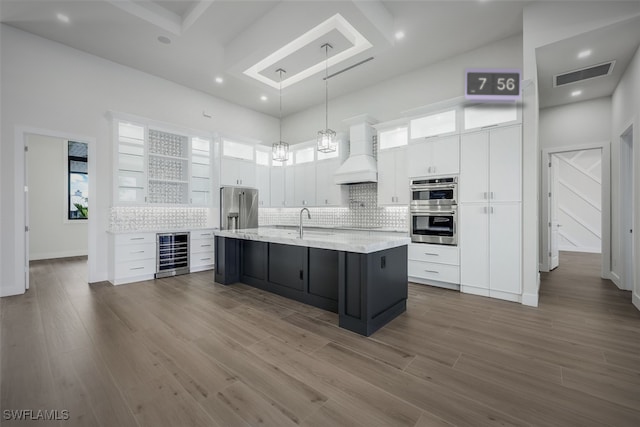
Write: 7 h 56 min
